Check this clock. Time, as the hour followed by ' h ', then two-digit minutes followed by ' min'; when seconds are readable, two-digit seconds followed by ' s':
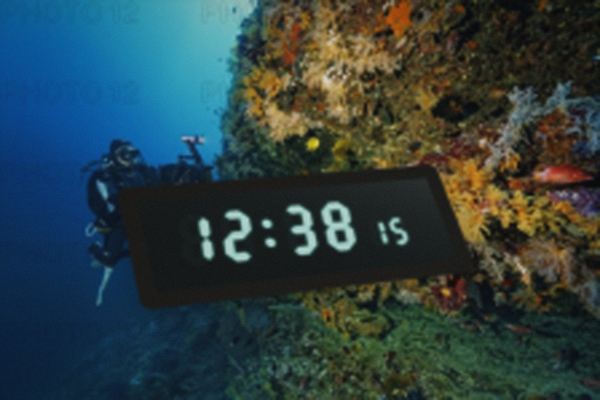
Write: 12 h 38 min 15 s
